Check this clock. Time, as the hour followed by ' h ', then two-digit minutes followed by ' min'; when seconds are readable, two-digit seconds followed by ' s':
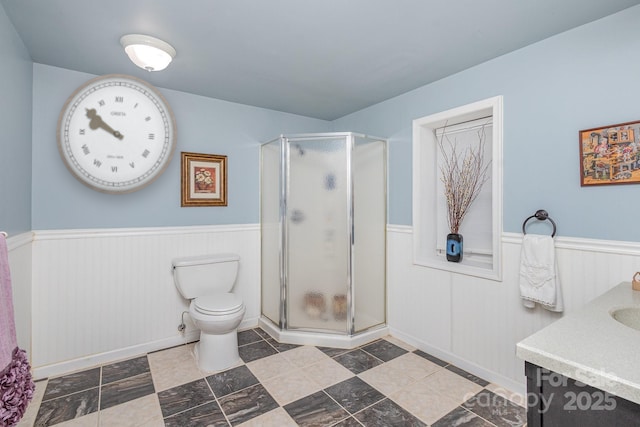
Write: 9 h 51 min
